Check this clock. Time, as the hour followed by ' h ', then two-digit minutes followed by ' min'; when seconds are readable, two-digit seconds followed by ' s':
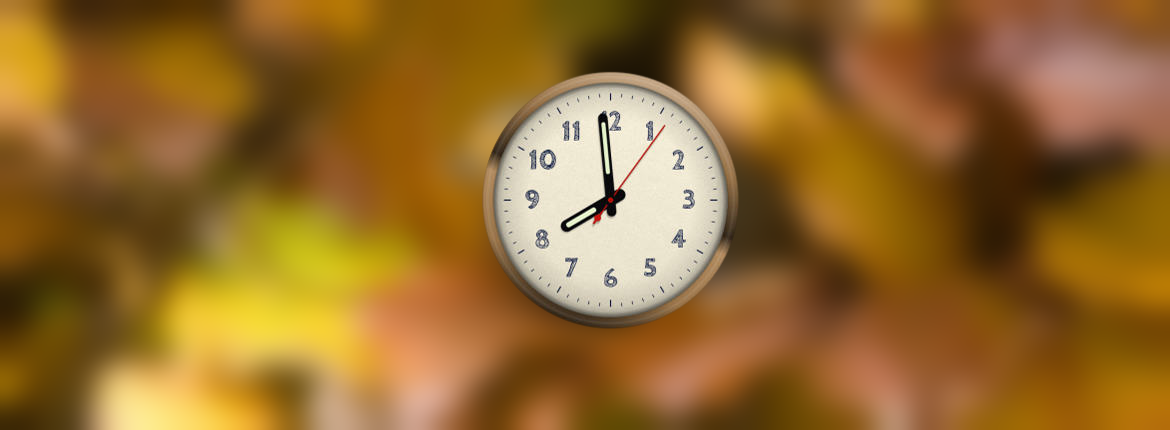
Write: 7 h 59 min 06 s
